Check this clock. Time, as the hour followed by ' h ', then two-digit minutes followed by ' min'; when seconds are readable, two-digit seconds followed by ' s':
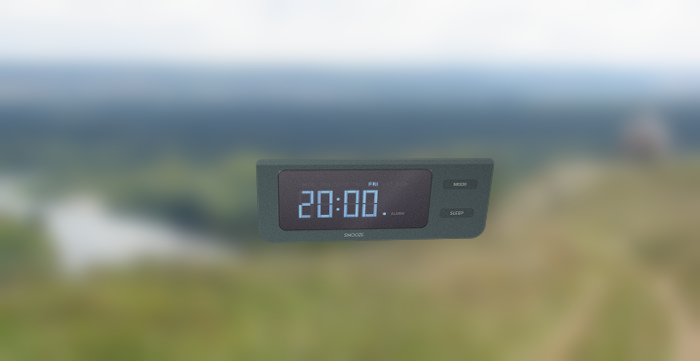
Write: 20 h 00 min
